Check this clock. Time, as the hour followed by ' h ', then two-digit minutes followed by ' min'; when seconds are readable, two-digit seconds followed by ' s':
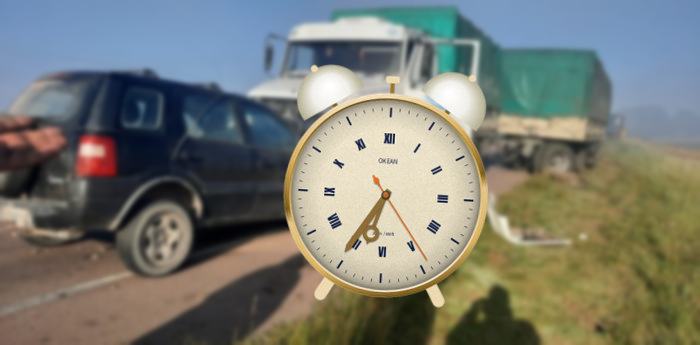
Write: 6 h 35 min 24 s
